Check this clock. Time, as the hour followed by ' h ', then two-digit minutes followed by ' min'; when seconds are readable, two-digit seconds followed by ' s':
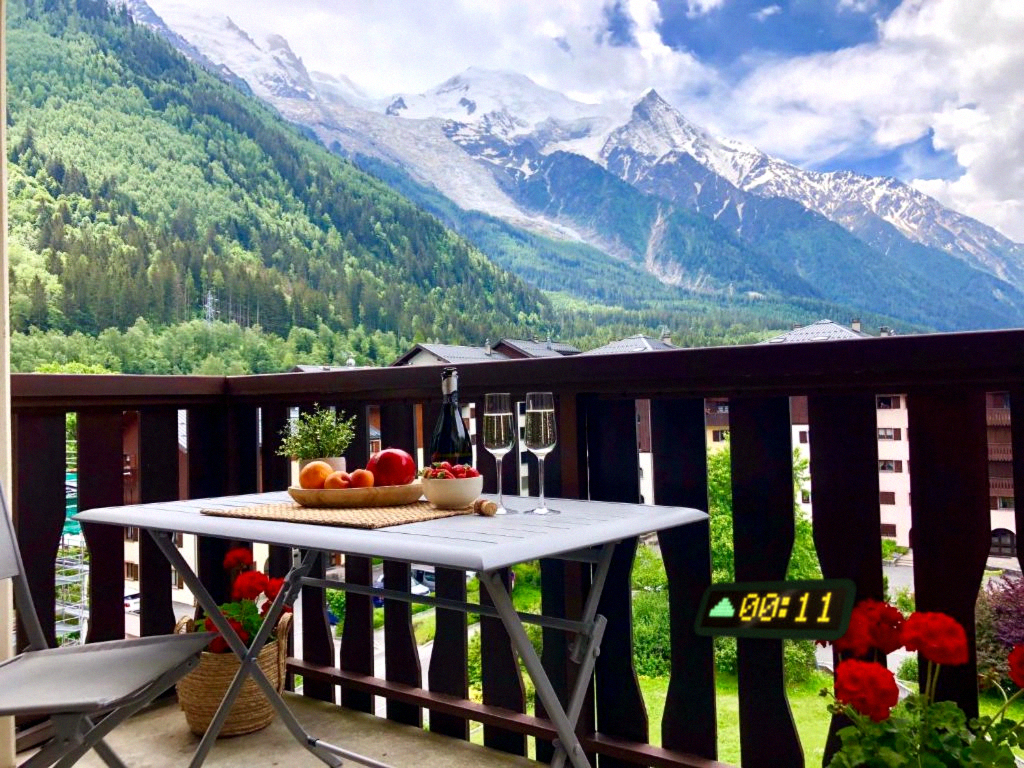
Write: 0 h 11 min
